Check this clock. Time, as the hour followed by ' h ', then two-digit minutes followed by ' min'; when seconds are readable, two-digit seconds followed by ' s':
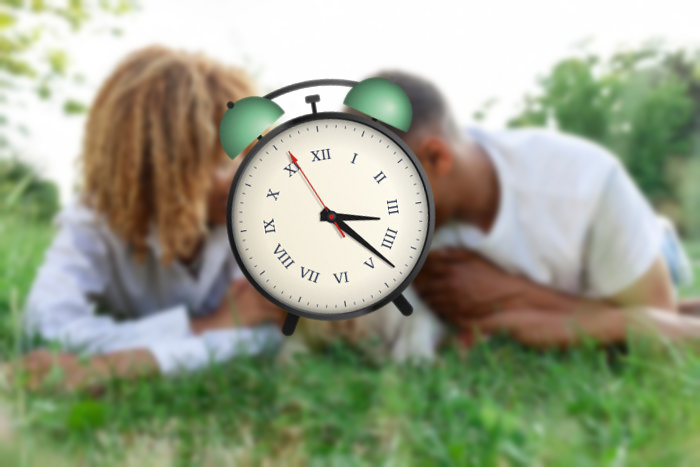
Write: 3 h 22 min 56 s
